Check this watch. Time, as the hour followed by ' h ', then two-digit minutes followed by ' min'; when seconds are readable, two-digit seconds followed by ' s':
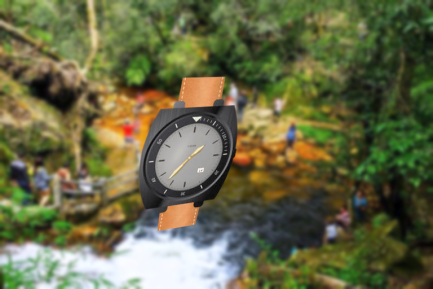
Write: 1 h 37 min
